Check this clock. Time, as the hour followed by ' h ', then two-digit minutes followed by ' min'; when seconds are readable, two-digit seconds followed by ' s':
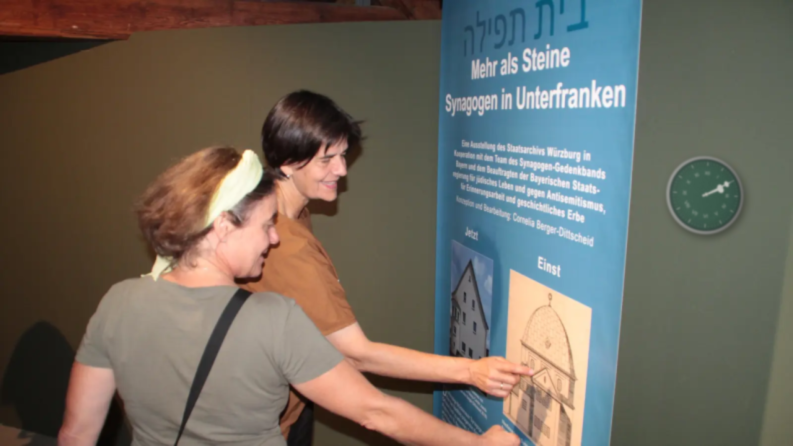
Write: 2 h 10 min
